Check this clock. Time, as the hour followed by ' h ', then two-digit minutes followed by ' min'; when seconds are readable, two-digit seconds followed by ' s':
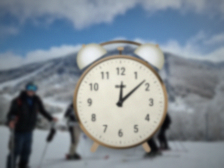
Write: 12 h 08 min
